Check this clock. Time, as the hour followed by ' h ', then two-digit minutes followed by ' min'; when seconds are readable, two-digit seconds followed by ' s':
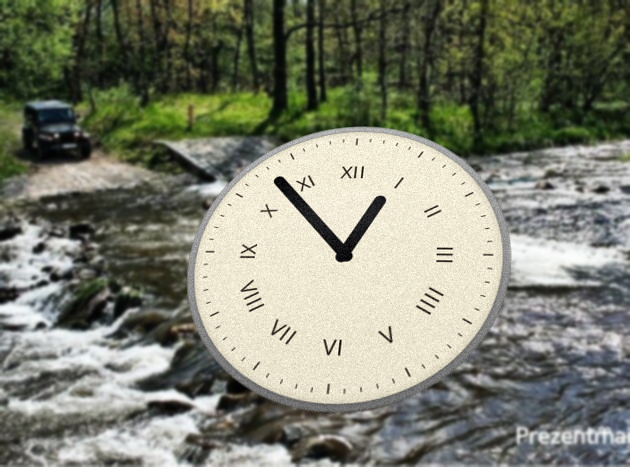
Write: 12 h 53 min
